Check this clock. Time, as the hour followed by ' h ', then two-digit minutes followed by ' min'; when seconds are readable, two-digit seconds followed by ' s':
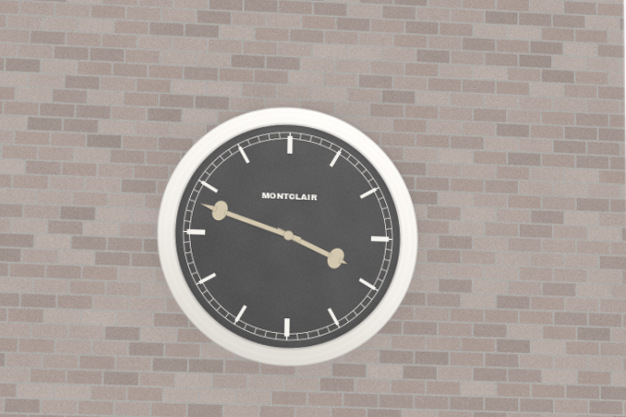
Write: 3 h 48 min
